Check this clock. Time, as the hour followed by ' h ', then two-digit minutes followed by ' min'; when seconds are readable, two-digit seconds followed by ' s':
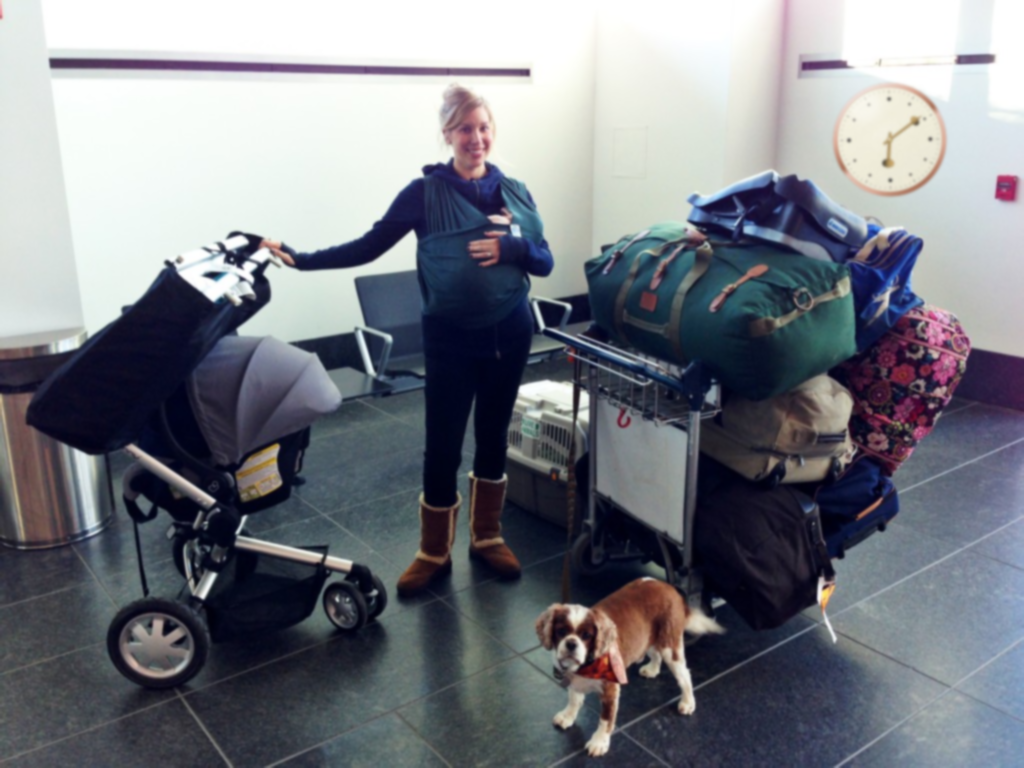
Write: 6 h 09 min
